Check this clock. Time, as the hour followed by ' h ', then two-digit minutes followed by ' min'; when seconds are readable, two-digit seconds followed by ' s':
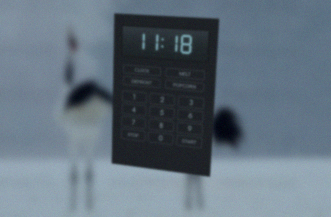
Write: 11 h 18 min
